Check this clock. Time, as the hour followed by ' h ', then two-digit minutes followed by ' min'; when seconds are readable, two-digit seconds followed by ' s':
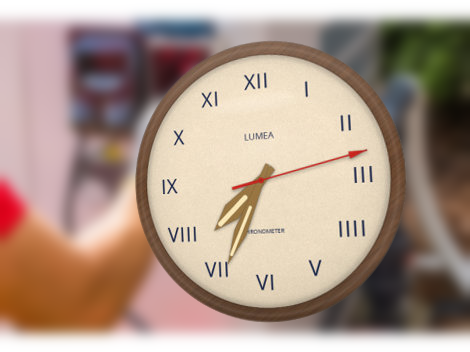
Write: 7 h 34 min 13 s
